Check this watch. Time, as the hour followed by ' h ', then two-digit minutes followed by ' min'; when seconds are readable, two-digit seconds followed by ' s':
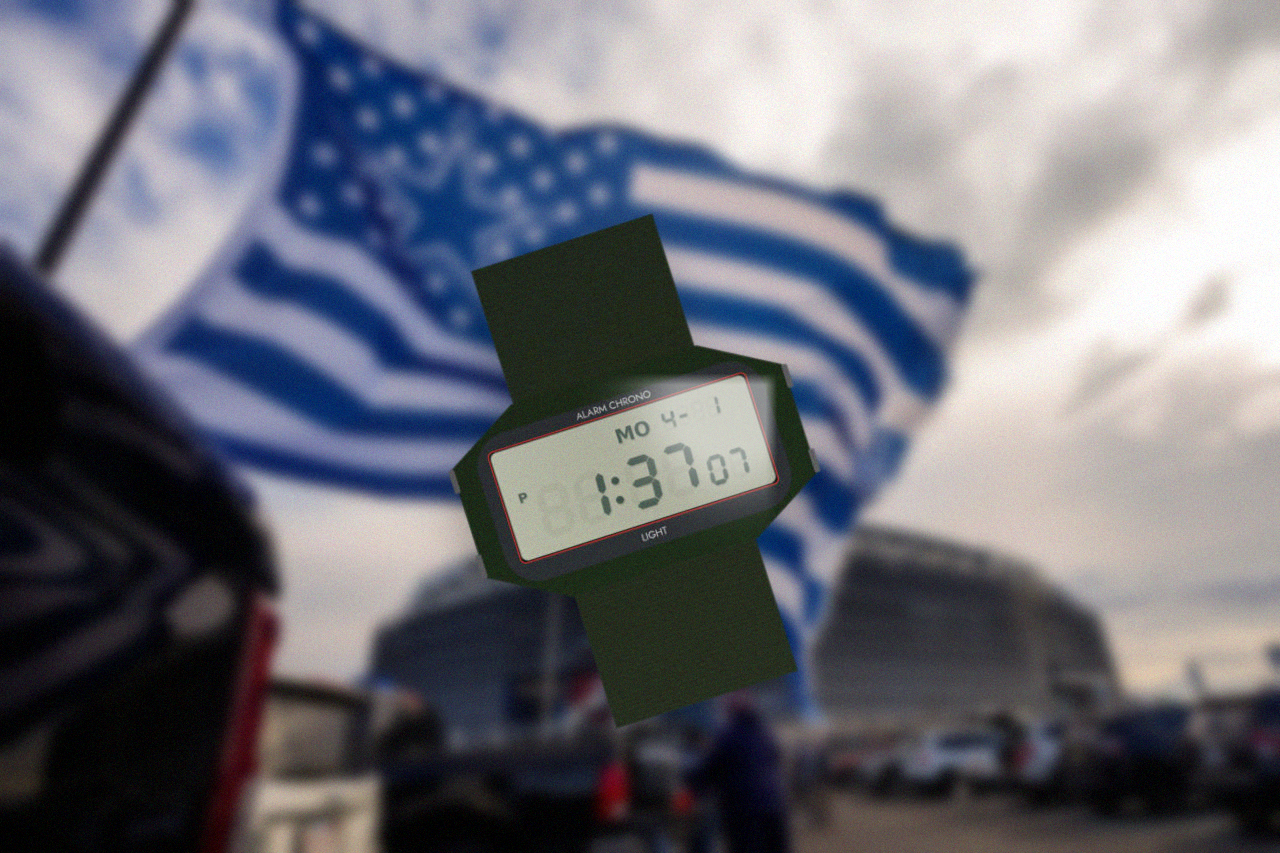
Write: 1 h 37 min 07 s
